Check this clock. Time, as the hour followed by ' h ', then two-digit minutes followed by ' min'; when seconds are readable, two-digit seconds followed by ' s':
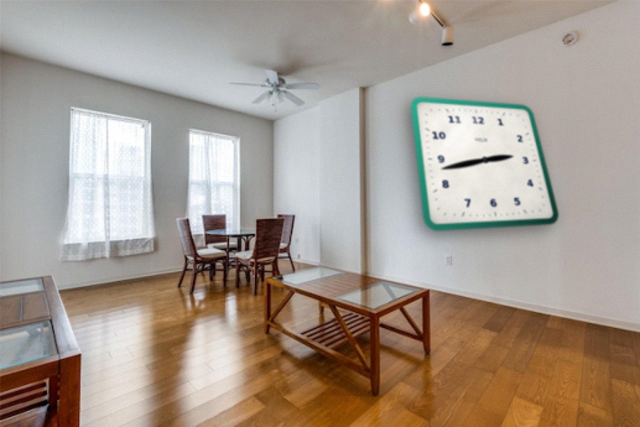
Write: 2 h 43 min
